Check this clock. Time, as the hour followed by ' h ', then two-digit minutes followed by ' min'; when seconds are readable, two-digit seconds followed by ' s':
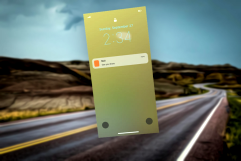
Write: 2 h 34 min
